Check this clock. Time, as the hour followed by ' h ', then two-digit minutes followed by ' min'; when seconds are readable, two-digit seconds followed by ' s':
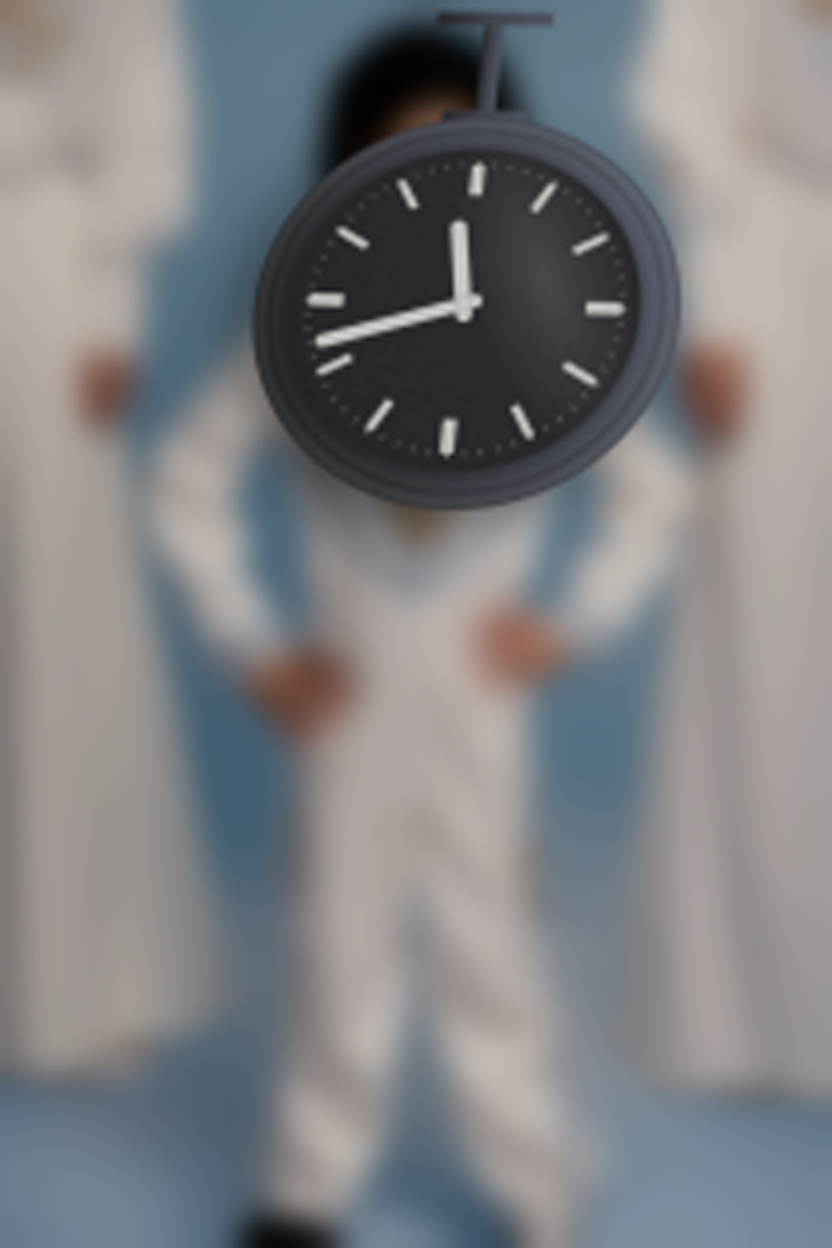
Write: 11 h 42 min
